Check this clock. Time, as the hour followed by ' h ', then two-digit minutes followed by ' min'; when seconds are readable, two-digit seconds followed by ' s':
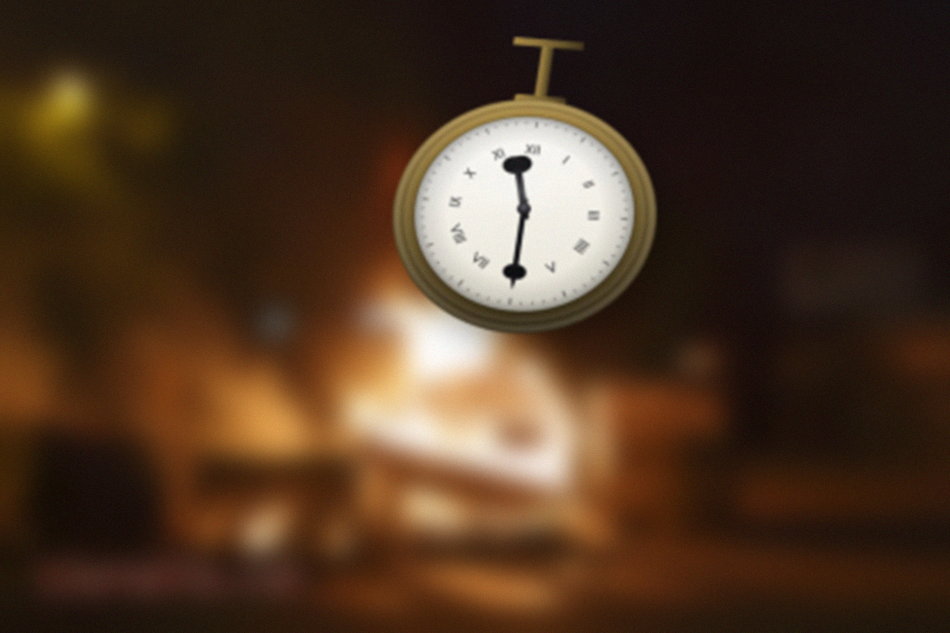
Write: 11 h 30 min
